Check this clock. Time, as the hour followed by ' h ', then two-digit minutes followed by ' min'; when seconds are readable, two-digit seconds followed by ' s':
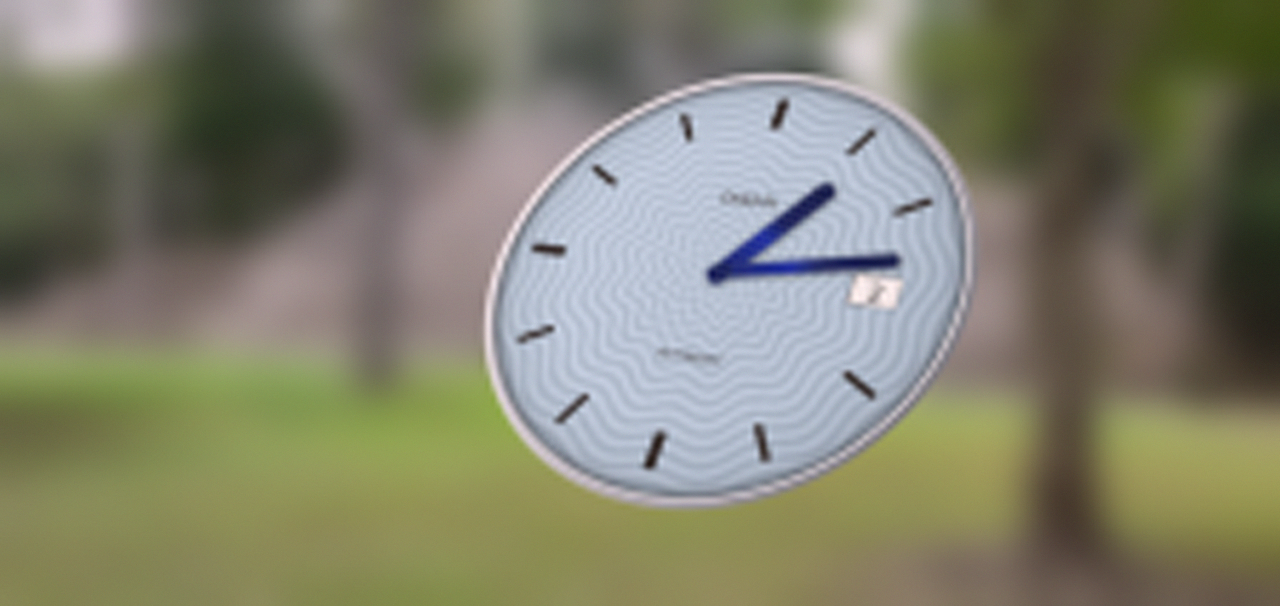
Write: 1 h 13 min
